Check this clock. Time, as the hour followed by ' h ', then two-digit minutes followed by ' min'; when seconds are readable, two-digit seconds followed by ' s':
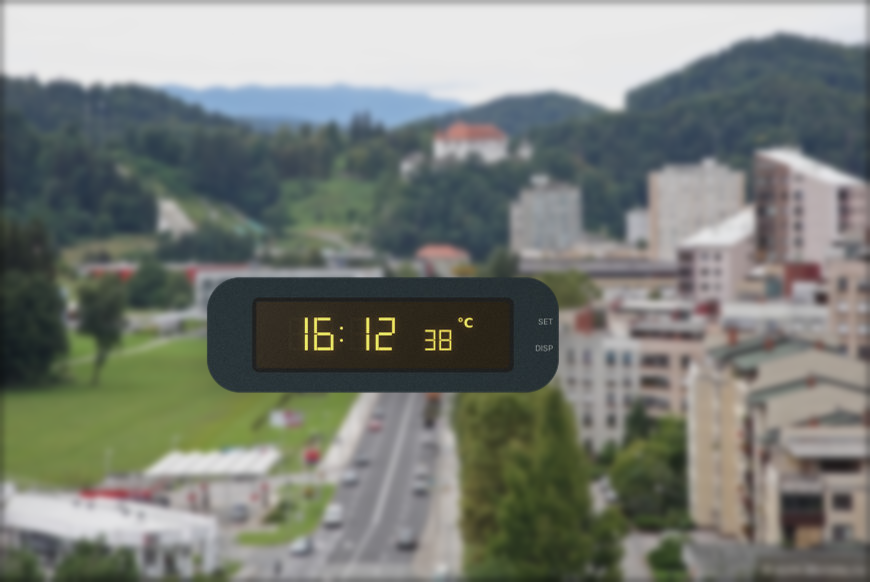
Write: 16 h 12 min
